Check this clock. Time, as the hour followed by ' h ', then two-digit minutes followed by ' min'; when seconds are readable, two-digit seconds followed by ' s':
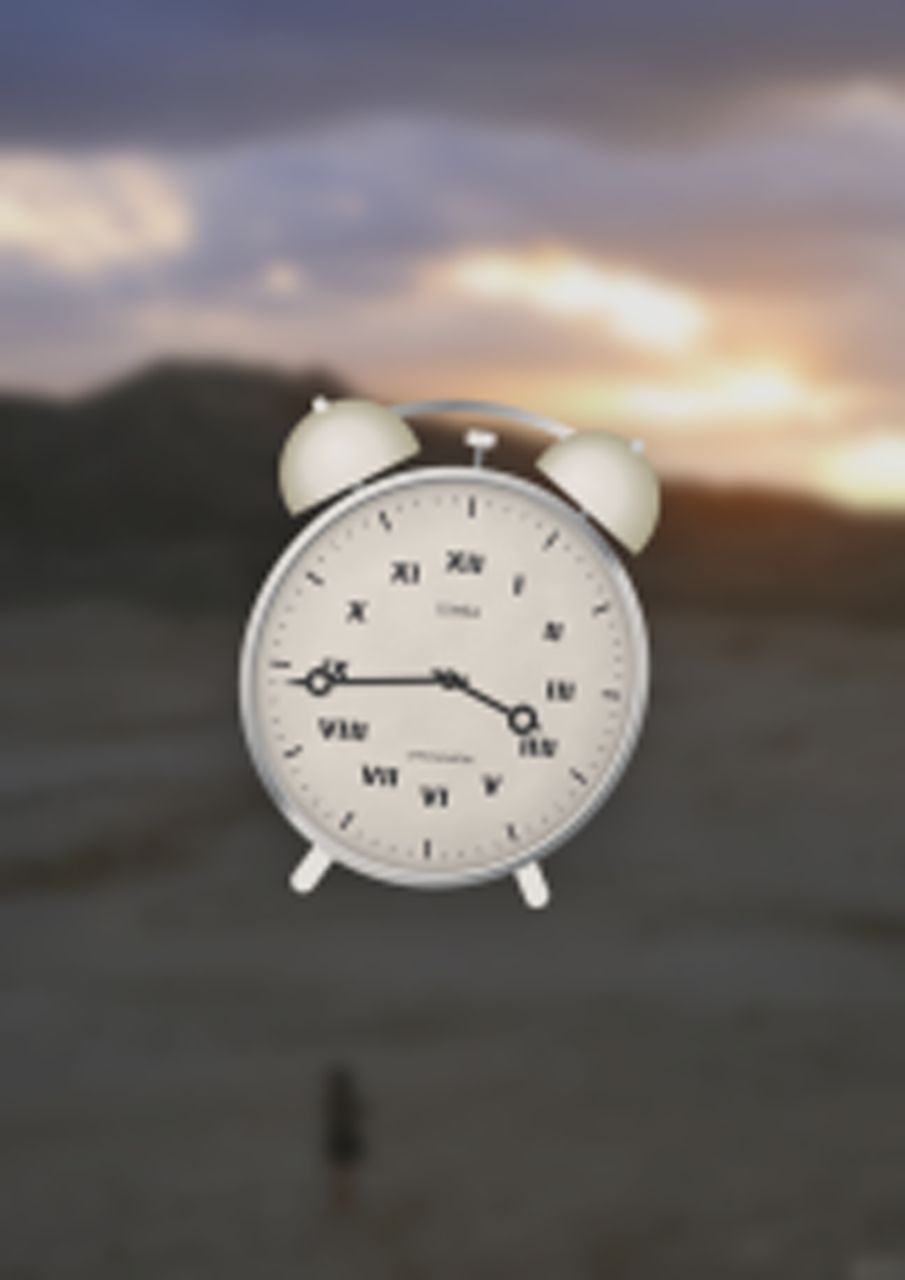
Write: 3 h 44 min
